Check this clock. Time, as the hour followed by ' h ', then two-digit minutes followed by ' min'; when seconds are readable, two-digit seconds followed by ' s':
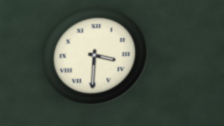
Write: 3 h 30 min
